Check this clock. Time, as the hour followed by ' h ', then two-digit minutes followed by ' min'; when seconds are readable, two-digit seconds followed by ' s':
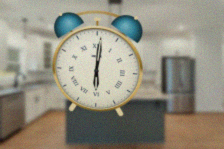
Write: 6 h 01 min
